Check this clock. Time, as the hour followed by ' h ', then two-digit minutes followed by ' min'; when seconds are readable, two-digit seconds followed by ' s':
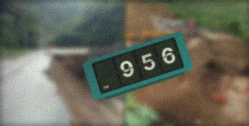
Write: 9 h 56 min
